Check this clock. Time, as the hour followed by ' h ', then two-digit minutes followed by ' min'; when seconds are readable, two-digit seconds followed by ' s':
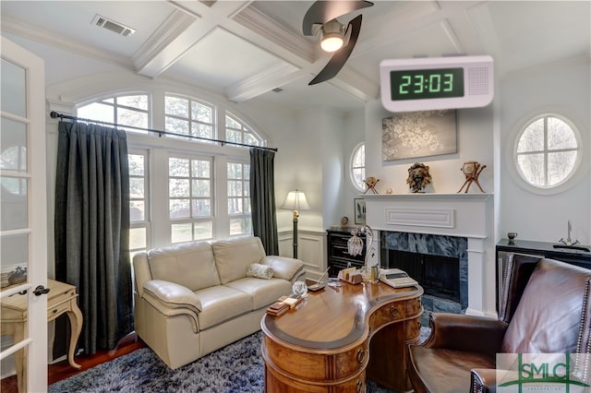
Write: 23 h 03 min
